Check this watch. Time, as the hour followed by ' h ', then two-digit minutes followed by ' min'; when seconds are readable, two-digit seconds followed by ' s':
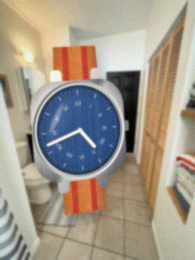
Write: 4 h 42 min
